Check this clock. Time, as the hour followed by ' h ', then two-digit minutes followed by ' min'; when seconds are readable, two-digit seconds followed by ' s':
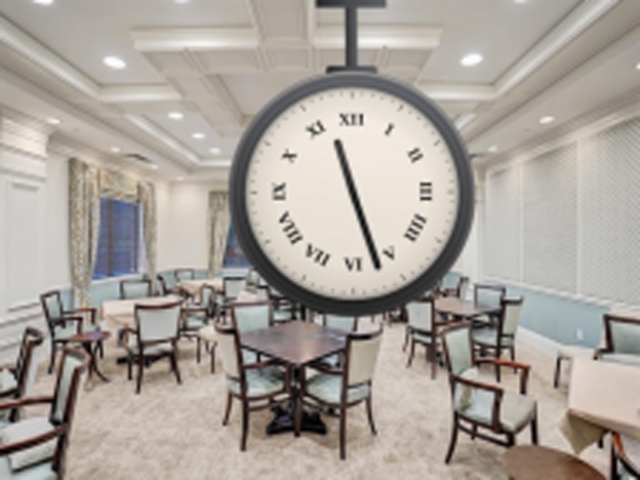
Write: 11 h 27 min
